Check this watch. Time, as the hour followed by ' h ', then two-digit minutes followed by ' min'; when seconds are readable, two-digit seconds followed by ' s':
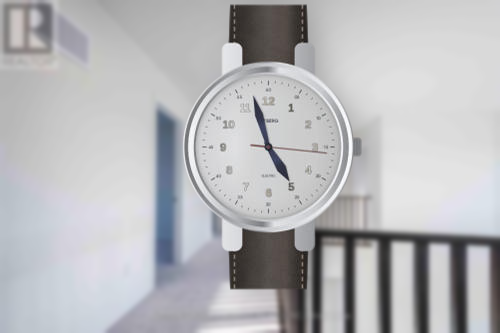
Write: 4 h 57 min 16 s
